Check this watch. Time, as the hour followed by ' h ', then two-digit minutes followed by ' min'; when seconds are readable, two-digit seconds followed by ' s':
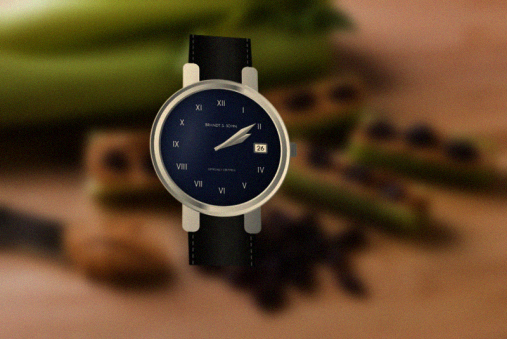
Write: 2 h 09 min
